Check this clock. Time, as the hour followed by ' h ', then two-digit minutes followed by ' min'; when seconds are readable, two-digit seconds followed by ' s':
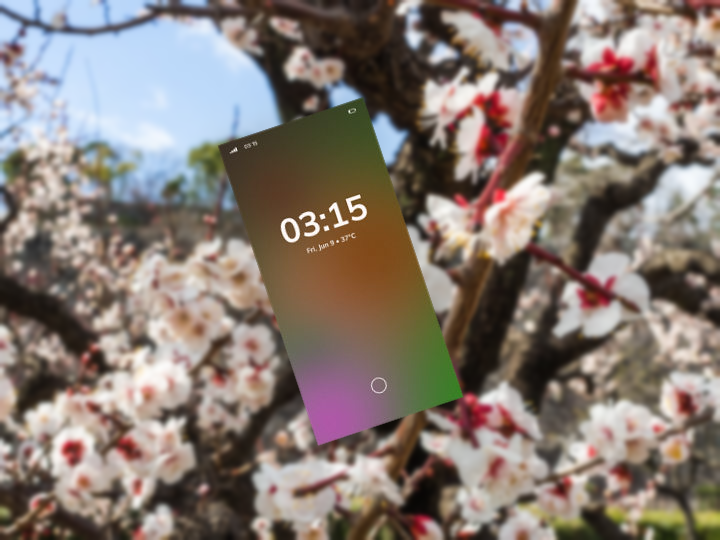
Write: 3 h 15 min
